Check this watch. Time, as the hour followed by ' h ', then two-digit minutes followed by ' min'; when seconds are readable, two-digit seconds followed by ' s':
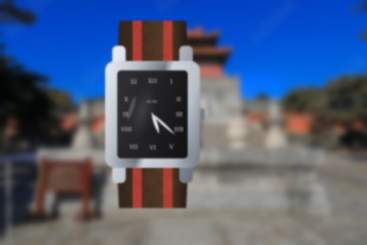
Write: 5 h 22 min
